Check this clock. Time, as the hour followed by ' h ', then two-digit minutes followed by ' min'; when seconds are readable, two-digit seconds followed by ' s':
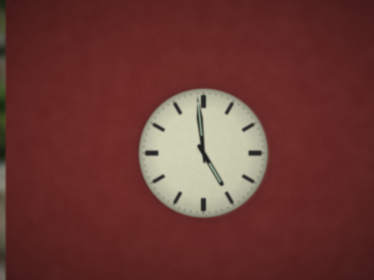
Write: 4 h 59 min
